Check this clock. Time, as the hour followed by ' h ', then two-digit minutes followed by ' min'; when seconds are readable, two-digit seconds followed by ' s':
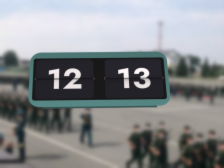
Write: 12 h 13 min
